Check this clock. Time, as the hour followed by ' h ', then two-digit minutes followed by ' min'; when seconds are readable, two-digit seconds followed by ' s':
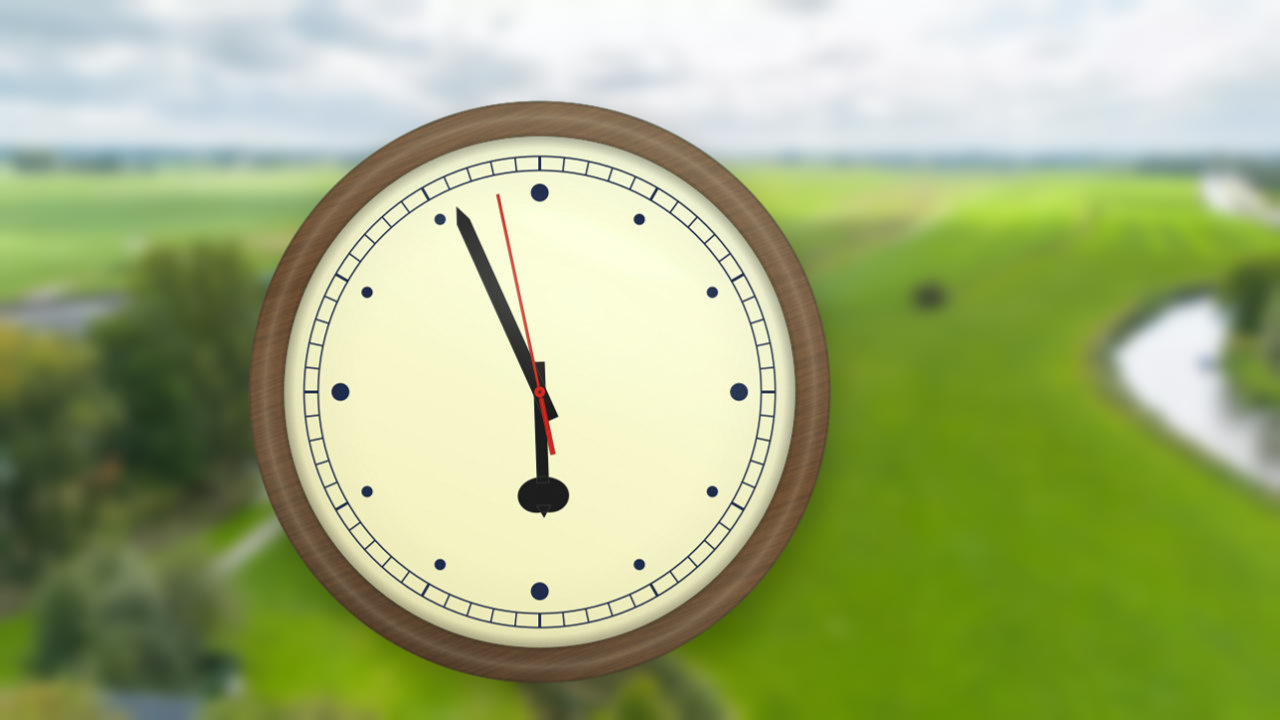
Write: 5 h 55 min 58 s
